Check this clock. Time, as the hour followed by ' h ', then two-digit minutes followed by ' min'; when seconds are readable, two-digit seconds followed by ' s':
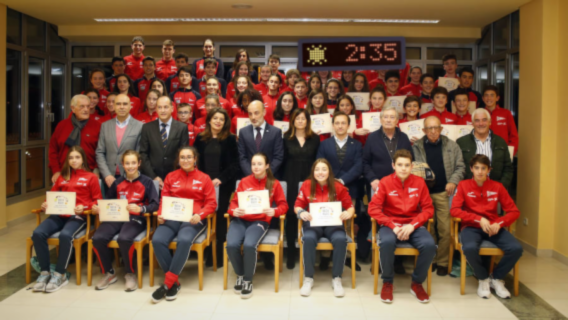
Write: 2 h 35 min
